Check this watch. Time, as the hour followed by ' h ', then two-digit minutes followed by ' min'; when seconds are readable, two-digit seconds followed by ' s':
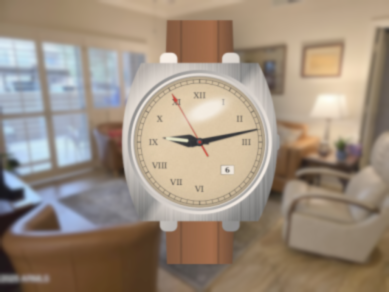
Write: 9 h 12 min 55 s
